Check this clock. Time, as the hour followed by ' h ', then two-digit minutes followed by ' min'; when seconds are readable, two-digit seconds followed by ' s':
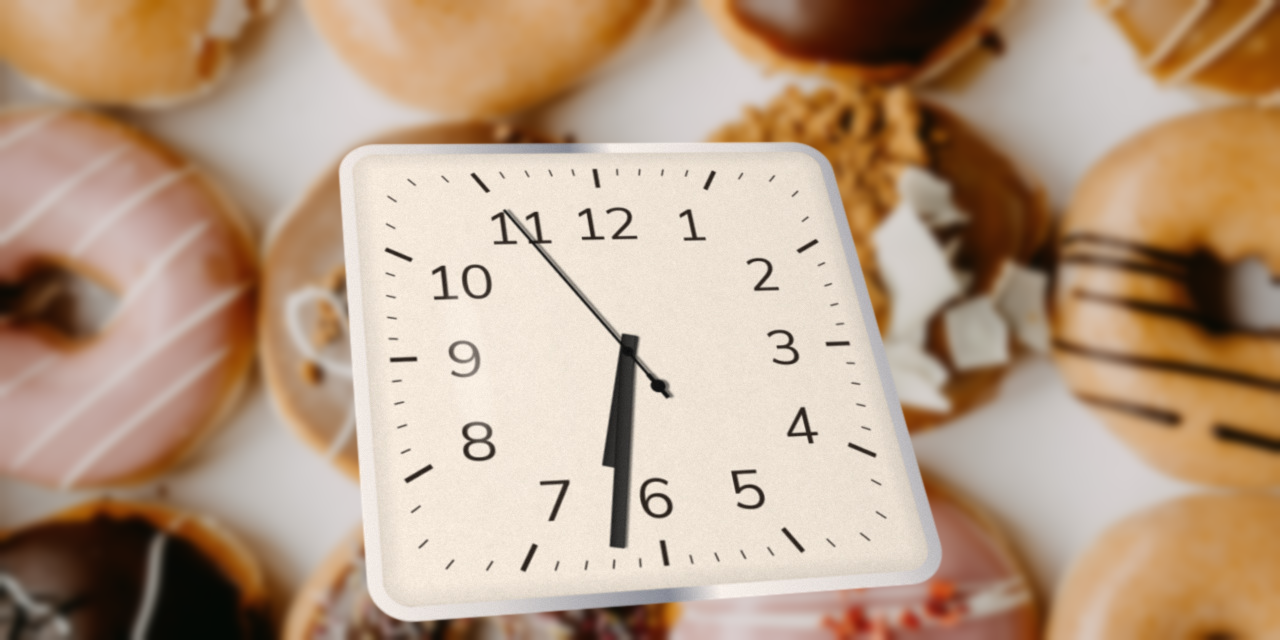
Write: 6 h 31 min 55 s
